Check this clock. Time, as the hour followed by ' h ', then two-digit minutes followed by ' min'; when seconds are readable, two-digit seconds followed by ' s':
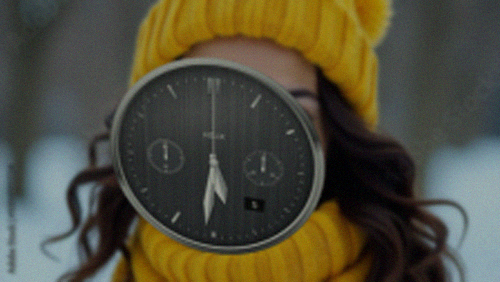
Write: 5 h 31 min
